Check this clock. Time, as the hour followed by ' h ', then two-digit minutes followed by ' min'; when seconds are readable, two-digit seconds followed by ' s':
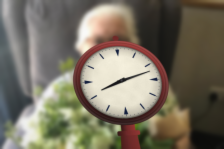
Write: 8 h 12 min
